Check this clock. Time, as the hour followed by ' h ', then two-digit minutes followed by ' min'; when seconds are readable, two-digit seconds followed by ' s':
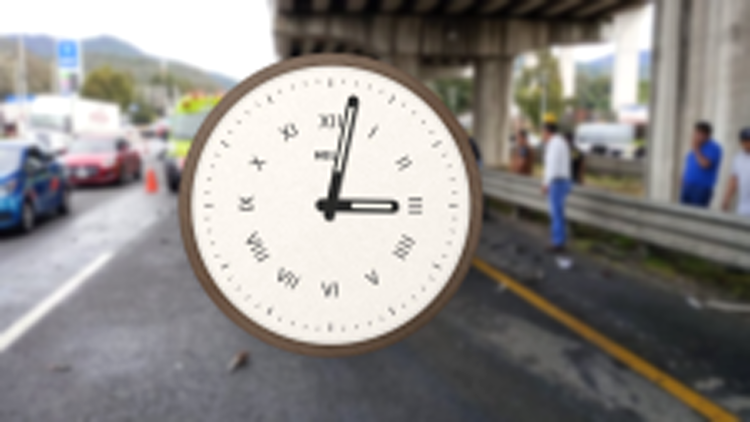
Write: 3 h 02 min
